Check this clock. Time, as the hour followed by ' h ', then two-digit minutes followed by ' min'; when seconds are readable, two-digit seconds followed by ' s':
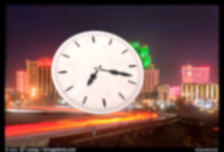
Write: 7 h 18 min
